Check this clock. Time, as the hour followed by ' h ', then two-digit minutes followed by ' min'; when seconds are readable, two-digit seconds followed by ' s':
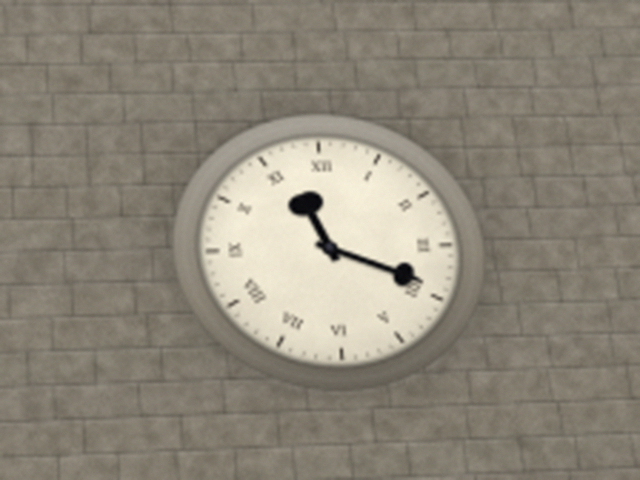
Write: 11 h 19 min
